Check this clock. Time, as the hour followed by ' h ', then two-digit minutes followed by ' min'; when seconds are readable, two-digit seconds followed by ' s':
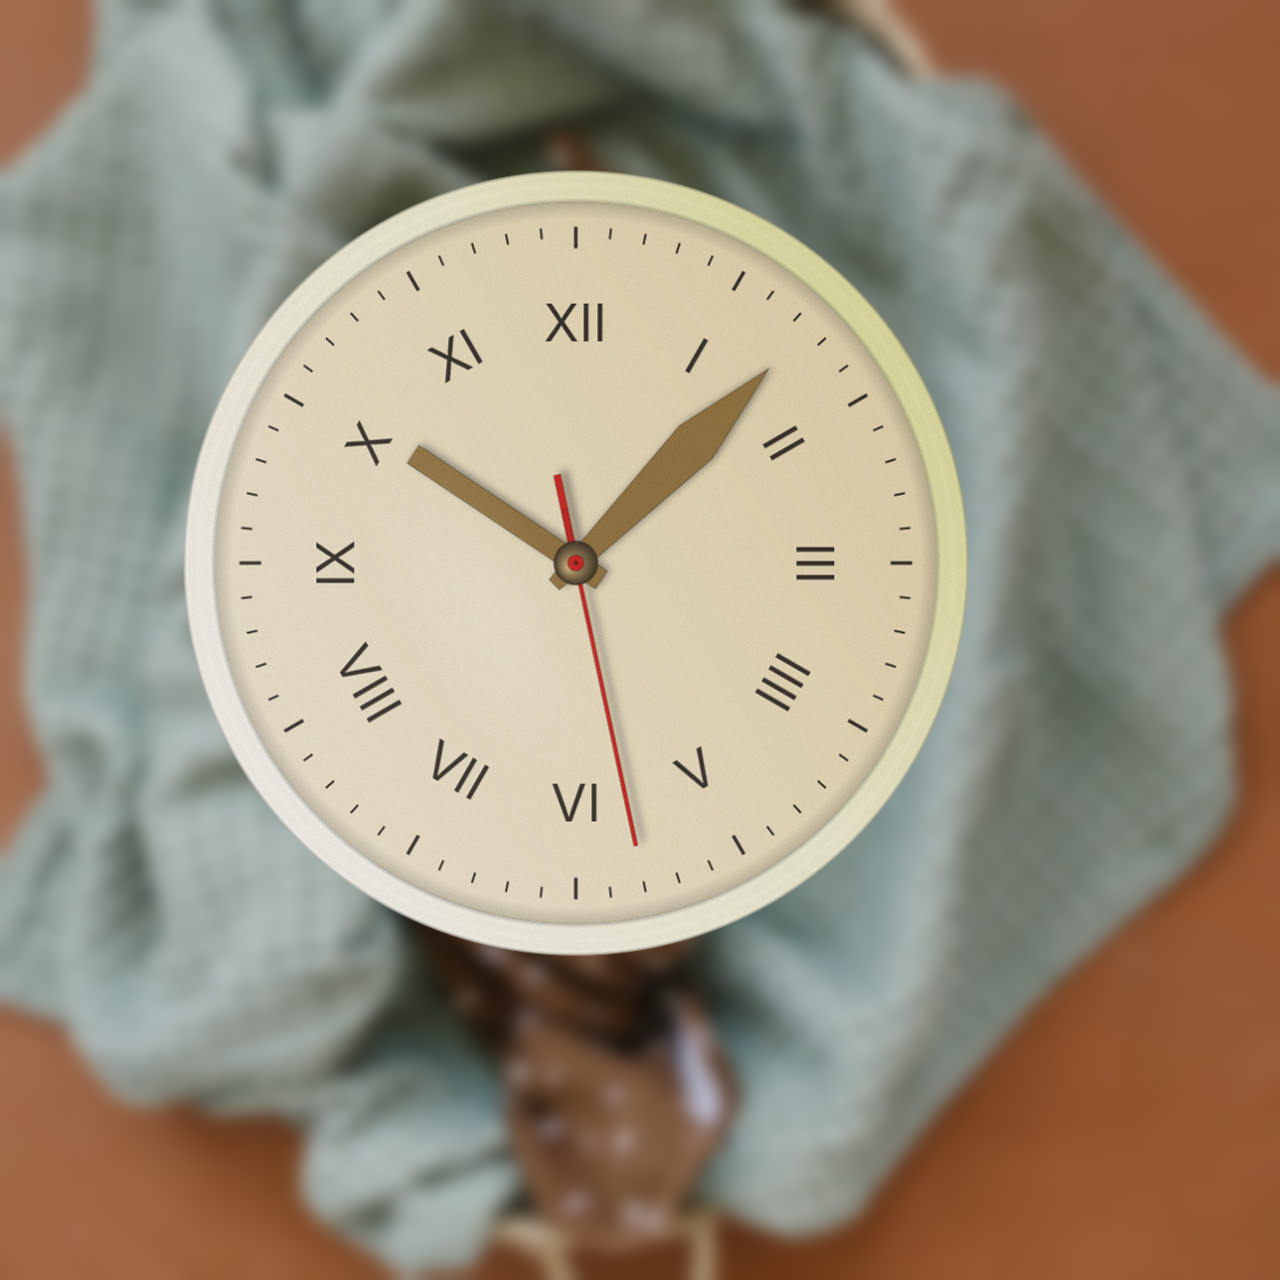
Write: 10 h 07 min 28 s
